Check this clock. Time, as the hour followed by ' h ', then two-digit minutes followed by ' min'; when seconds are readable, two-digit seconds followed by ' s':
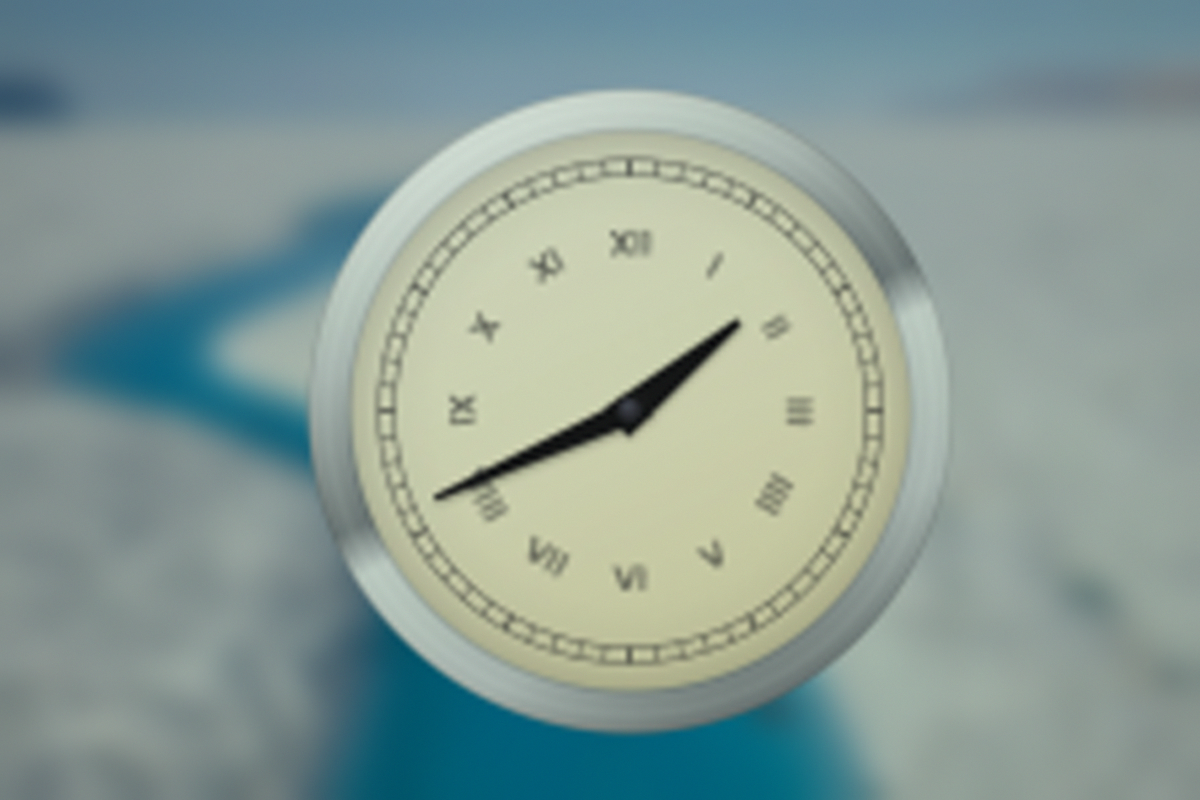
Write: 1 h 41 min
